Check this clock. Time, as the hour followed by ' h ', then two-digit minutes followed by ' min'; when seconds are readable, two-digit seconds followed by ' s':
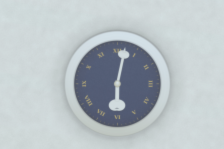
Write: 6 h 02 min
